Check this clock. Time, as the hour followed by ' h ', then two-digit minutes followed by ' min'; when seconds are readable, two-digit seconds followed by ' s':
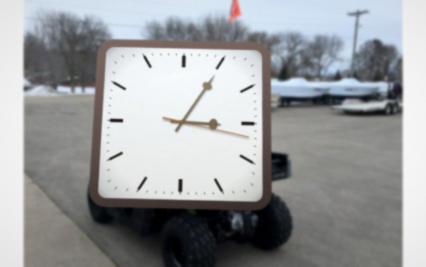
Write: 3 h 05 min 17 s
